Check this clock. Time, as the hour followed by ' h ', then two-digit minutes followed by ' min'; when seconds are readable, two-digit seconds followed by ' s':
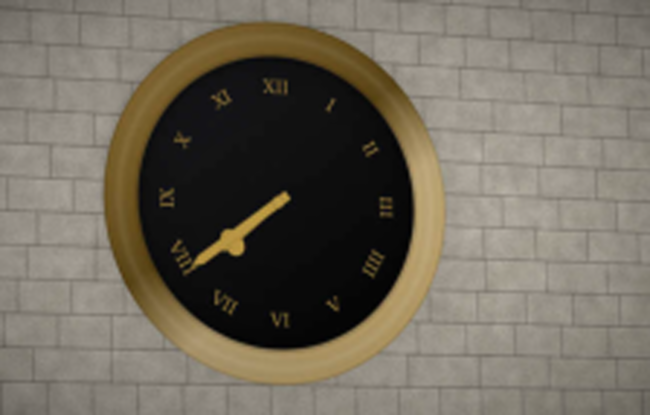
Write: 7 h 39 min
